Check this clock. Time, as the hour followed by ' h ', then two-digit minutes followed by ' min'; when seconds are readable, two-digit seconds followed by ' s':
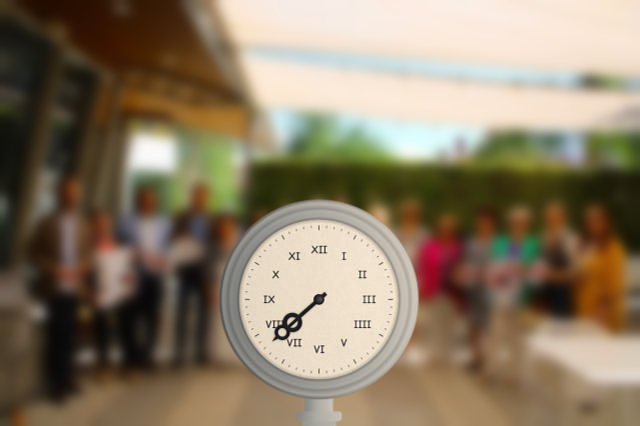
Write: 7 h 38 min
